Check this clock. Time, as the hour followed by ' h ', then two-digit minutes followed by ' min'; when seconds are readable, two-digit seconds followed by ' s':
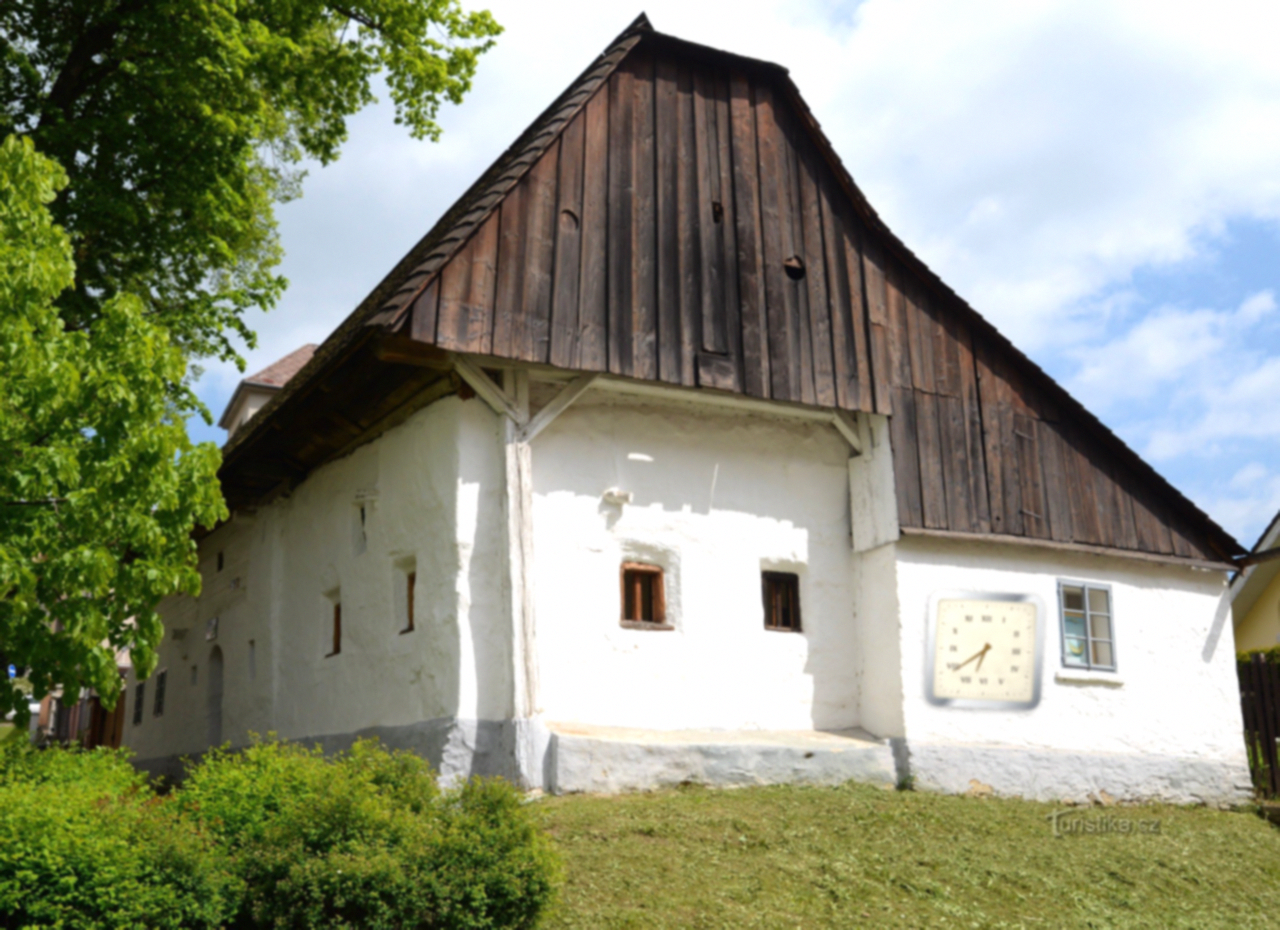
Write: 6 h 39 min
